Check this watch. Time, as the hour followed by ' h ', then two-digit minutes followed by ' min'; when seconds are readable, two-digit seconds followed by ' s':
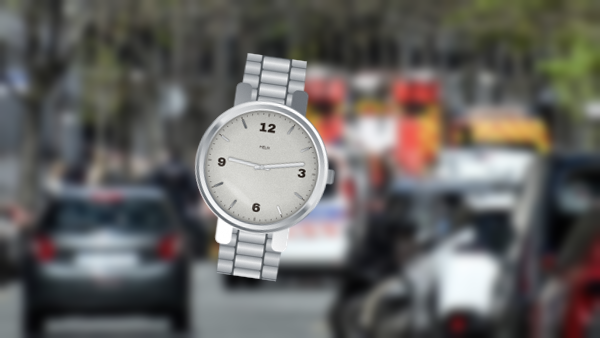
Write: 9 h 13 min
